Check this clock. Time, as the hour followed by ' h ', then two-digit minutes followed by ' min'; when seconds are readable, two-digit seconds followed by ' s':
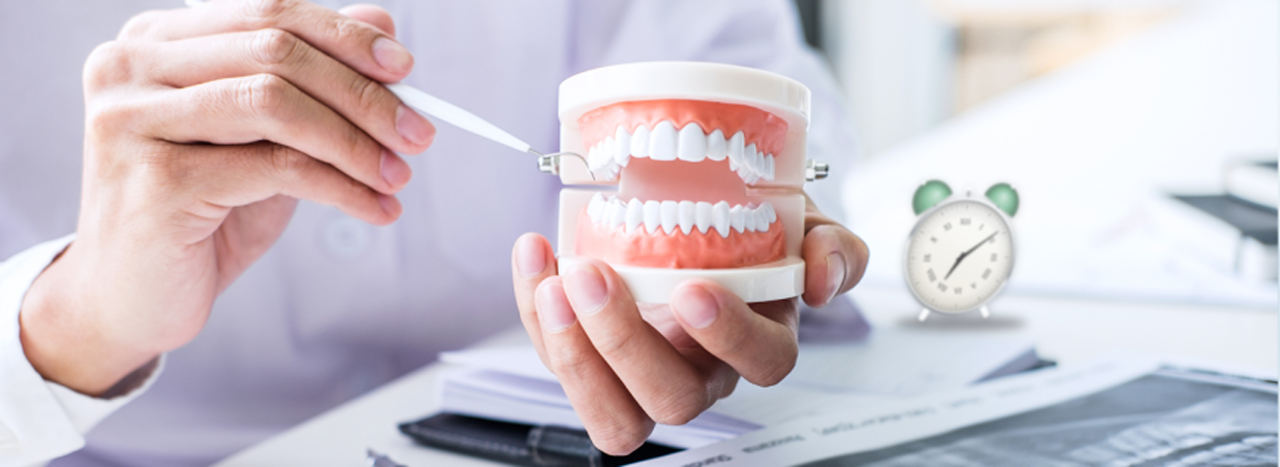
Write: 7 h 09 min
